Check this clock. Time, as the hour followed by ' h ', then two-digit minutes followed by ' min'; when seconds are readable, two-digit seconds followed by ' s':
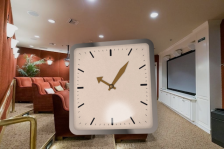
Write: 10 h 06 min
